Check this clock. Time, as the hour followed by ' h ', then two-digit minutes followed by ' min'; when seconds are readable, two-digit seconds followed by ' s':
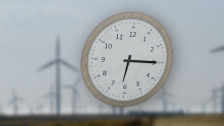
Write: 6 h 15 min
